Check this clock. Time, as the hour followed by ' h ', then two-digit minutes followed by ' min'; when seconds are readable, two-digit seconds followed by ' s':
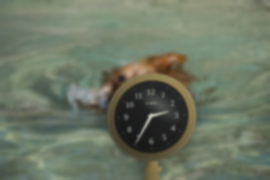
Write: 2 h 35 min
